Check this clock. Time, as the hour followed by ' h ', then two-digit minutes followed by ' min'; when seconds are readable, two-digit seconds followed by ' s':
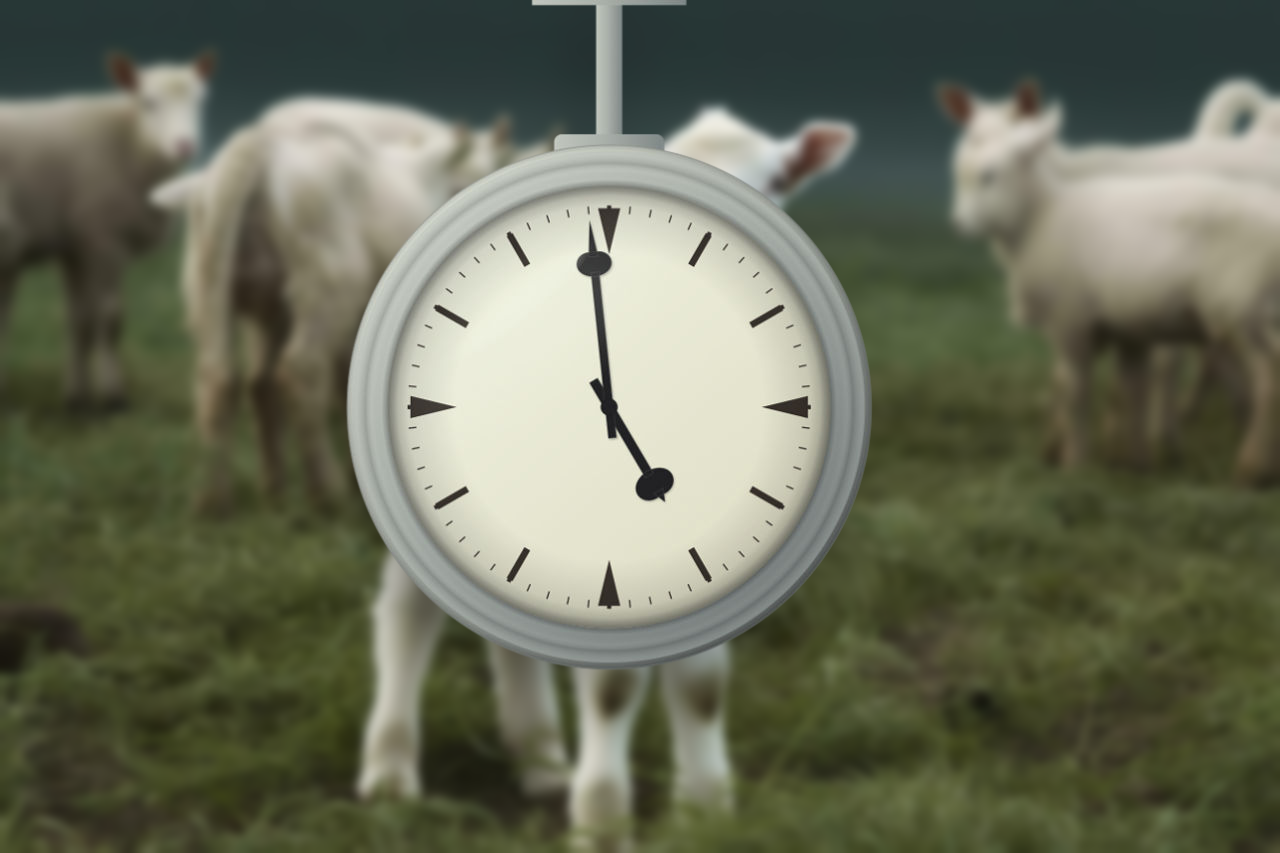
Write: 4 h 59 min
